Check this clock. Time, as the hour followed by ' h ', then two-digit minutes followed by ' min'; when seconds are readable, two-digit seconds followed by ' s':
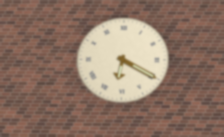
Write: 6 h 20 min
